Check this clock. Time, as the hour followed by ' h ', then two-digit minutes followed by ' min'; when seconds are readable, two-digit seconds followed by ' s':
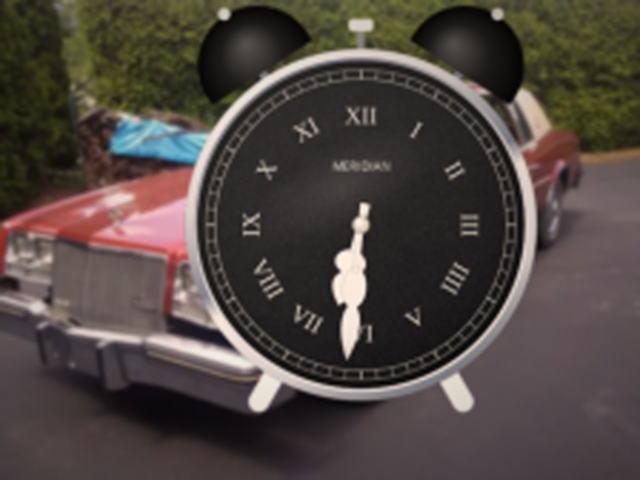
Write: 6 h 31 min
